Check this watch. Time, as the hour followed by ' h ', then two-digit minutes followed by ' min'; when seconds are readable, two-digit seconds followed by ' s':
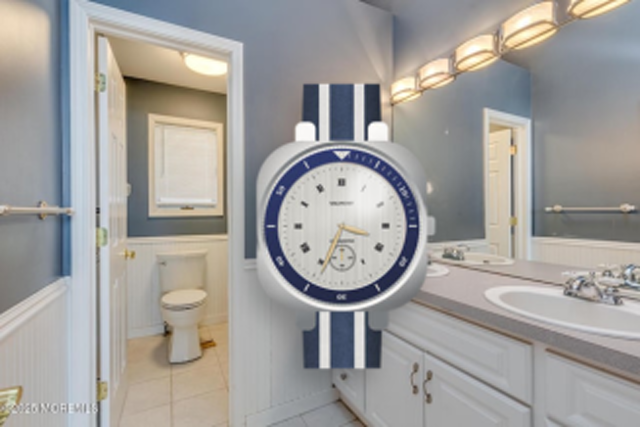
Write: 3 h 34 min
